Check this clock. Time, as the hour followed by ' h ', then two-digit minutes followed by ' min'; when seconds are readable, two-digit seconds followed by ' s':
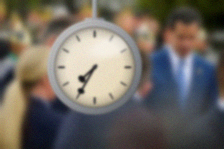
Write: 7 h 35 min
